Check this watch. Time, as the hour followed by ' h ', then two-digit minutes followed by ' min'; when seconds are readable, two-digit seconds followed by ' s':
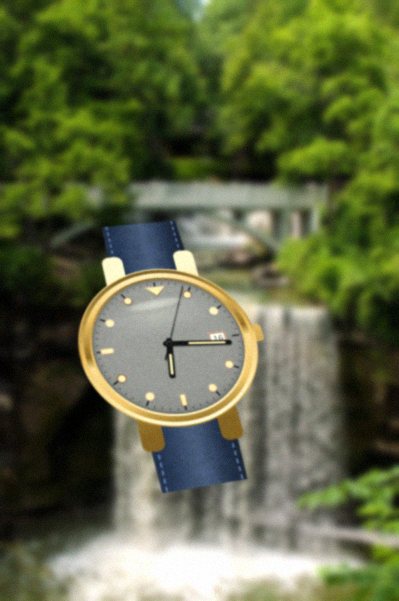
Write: 6 h 16 min 04 s
